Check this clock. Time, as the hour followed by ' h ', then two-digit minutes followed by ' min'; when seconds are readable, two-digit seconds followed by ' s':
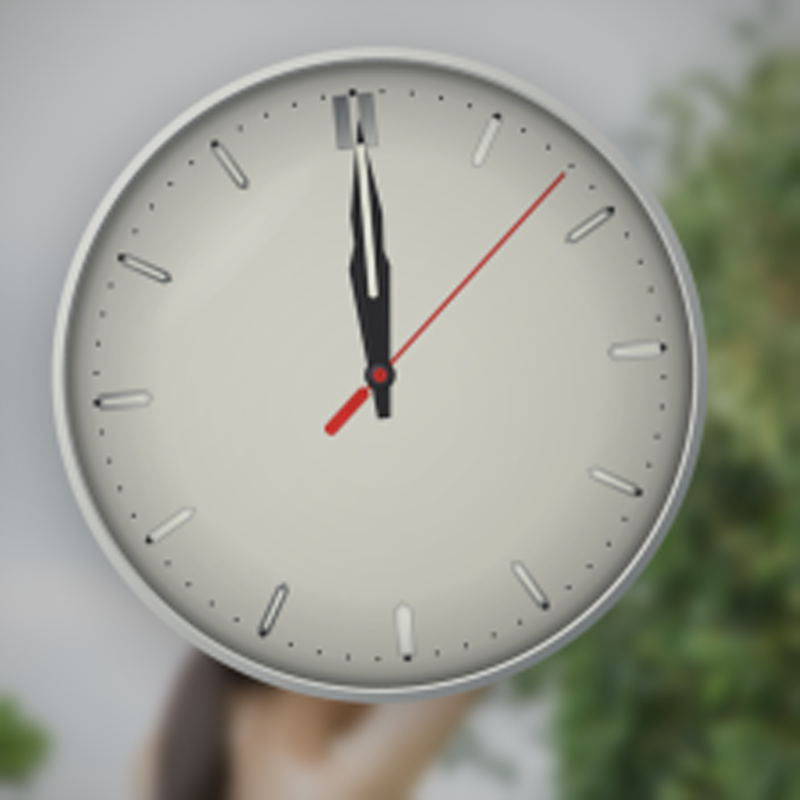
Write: 12 h 00 min 08 s
